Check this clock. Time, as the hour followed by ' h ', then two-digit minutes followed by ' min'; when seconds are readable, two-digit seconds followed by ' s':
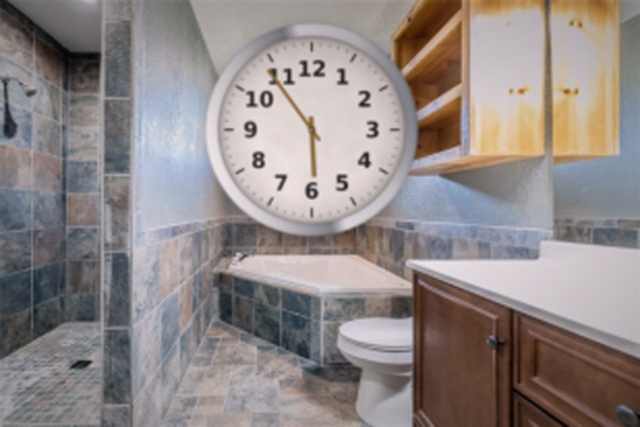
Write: 5 h 54 min
